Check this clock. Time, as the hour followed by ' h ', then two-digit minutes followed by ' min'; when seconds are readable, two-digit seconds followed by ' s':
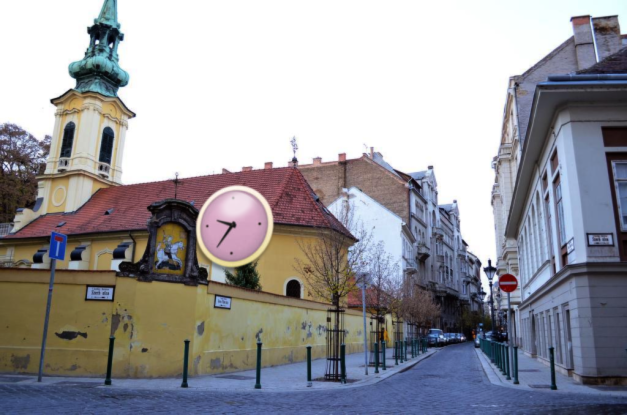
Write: 9 h 36 min
